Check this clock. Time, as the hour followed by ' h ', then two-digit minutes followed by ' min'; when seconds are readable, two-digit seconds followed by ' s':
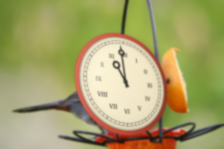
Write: 10 h 59 min
